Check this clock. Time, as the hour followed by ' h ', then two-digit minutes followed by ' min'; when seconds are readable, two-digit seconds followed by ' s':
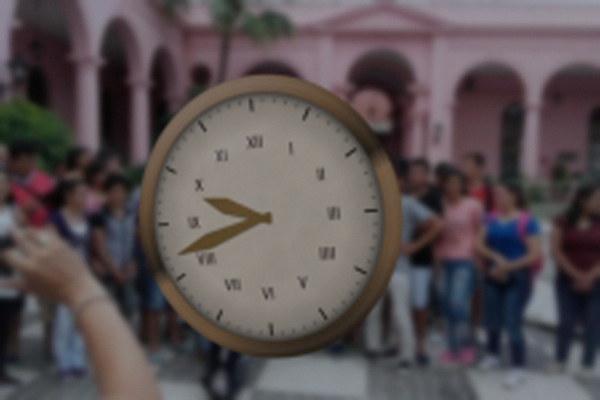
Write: 9 h 42 min
